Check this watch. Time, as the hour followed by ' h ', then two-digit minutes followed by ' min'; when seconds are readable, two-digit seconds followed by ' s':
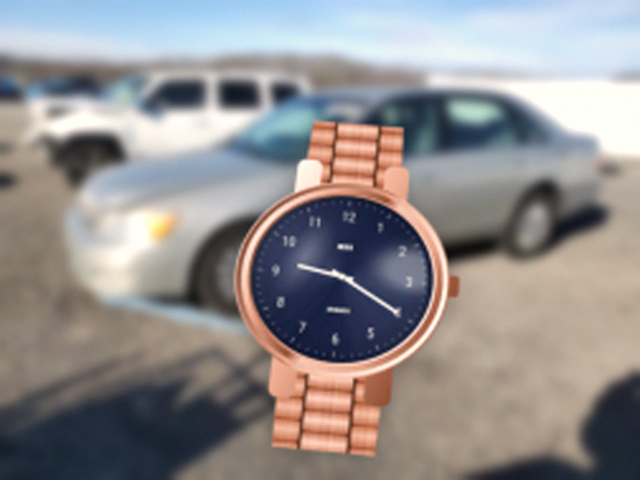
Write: 9 h 20 min
